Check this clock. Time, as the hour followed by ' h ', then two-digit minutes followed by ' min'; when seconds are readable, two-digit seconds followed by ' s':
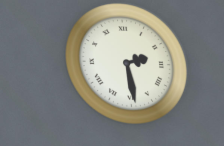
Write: 2 h 29 min
